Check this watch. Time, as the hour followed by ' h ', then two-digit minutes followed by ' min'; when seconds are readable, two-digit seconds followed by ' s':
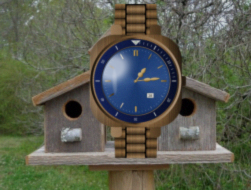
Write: 1 h 14 min
